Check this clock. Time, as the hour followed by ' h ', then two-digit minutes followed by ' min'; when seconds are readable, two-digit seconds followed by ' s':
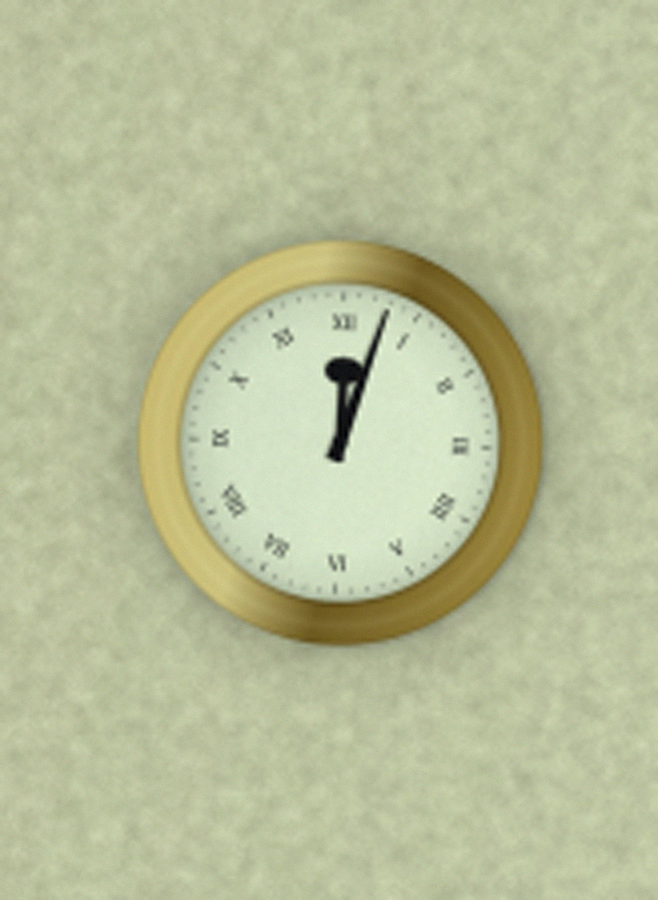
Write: 12 h 03 min
